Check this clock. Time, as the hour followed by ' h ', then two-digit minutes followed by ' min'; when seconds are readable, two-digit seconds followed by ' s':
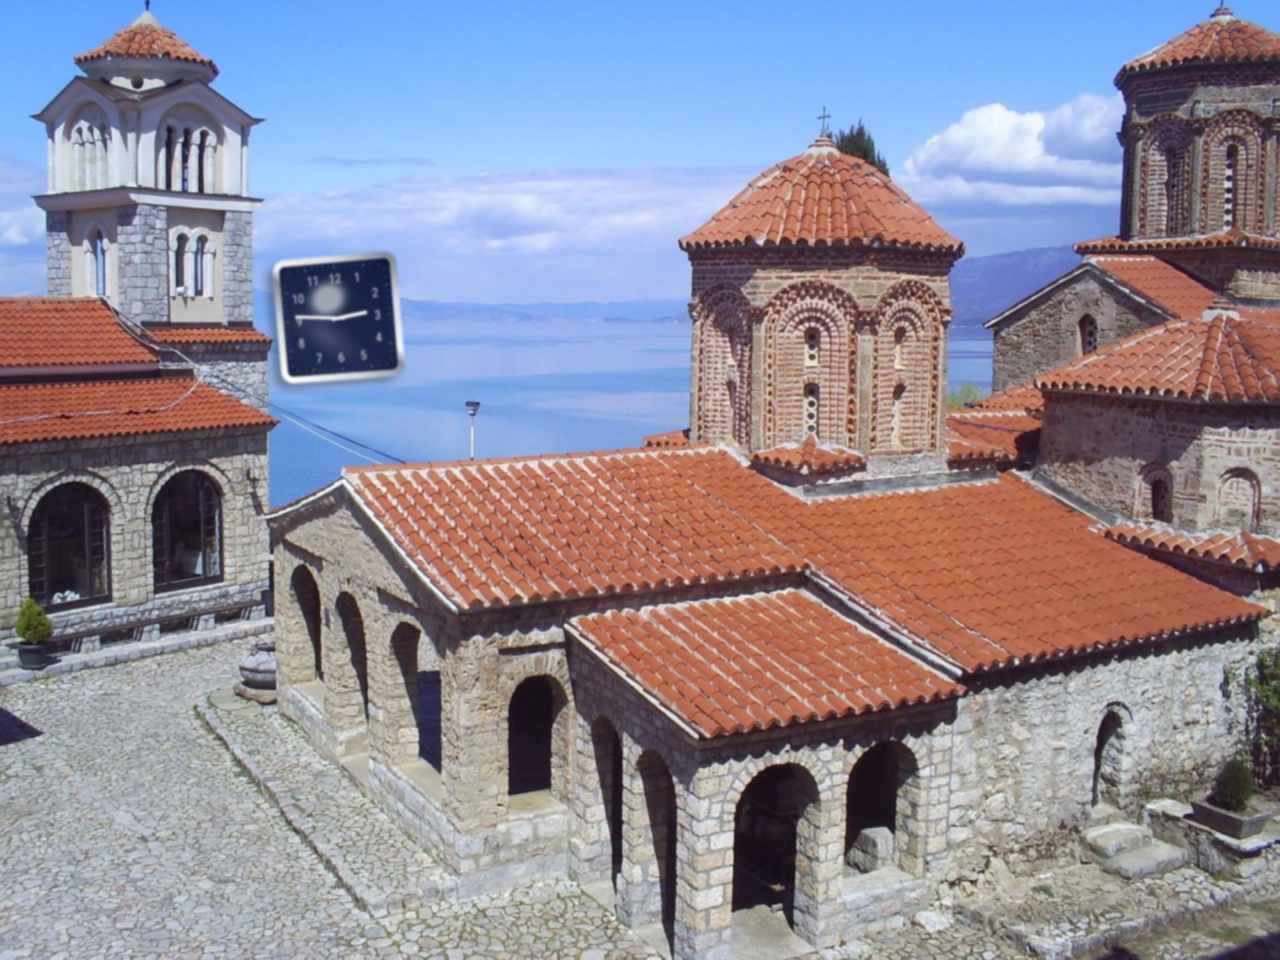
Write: 2 h 46 min
